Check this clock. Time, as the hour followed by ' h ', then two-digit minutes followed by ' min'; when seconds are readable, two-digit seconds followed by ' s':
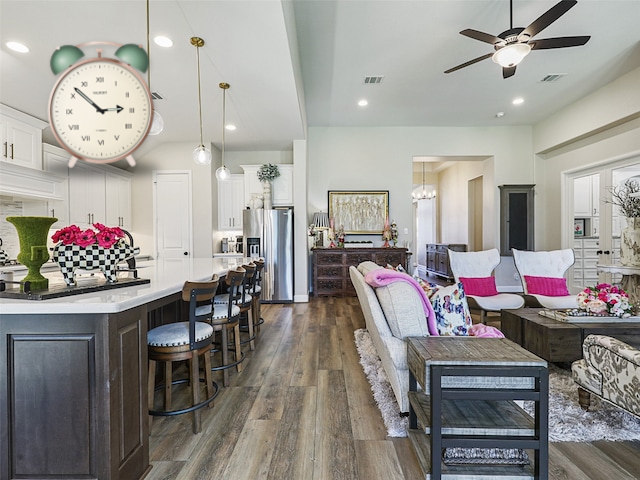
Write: 2 h 52 min
